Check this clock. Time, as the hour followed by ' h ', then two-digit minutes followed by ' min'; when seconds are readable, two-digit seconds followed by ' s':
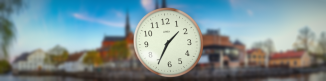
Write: 1 h 35 min
